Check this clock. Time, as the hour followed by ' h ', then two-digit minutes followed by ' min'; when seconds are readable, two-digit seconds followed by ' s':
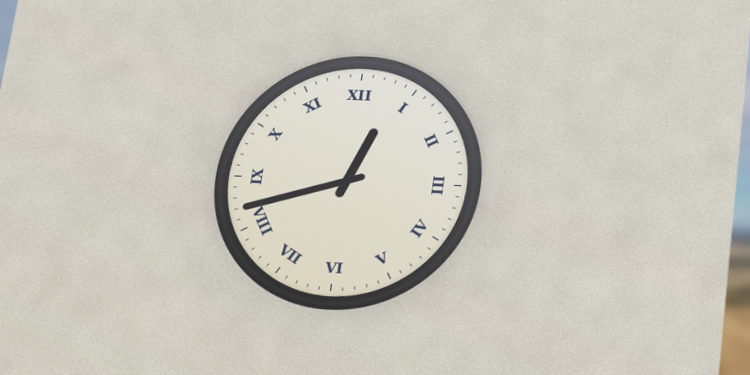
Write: 12 h 42 min
